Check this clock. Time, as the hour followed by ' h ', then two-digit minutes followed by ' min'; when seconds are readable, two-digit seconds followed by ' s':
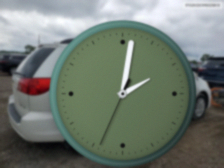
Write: 2 h 01 min 34 s
